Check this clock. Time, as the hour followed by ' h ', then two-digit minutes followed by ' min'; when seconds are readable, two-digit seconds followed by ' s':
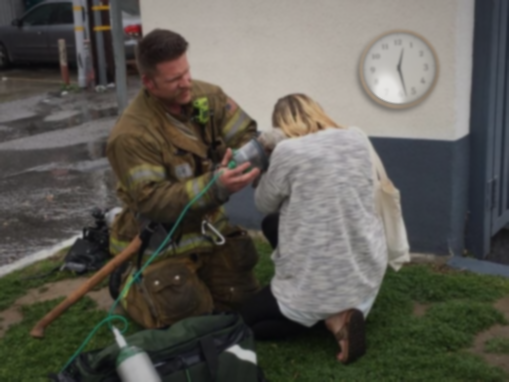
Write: 12 h 28 min
